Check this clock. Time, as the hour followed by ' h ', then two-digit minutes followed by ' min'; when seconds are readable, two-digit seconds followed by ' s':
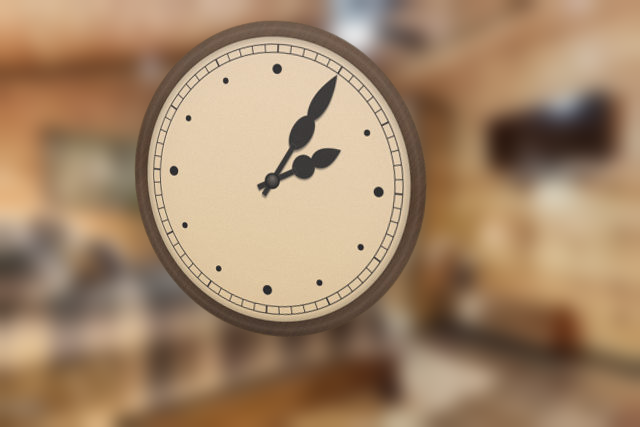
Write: 2 h 05 min
